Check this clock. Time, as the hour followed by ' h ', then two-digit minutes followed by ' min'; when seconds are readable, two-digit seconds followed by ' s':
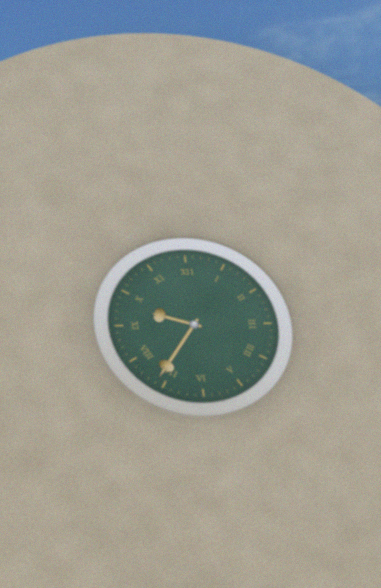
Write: 9 h 36 min
